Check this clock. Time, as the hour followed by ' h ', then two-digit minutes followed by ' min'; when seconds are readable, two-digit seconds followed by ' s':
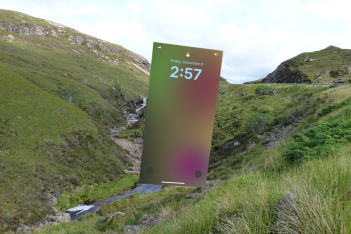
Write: 2 h 57 min
